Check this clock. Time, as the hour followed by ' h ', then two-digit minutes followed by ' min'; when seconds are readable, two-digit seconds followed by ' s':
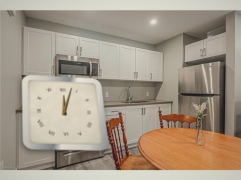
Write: 12 h 03 min
